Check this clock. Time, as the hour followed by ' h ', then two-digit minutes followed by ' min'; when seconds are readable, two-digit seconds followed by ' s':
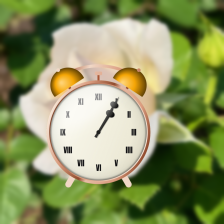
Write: 1 h 05 min
